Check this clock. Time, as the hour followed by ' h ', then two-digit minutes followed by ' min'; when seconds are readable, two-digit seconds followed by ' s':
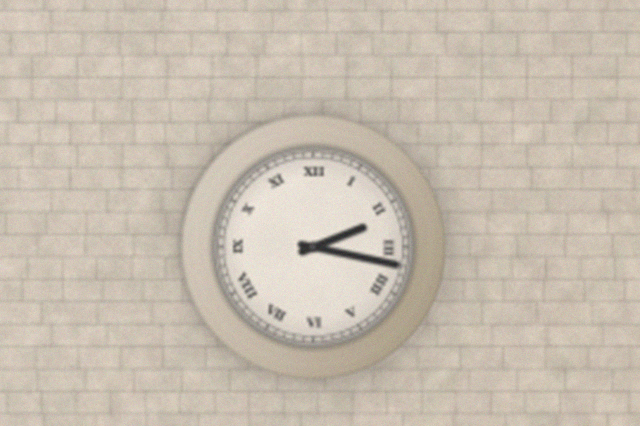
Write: 2 h 17 min
